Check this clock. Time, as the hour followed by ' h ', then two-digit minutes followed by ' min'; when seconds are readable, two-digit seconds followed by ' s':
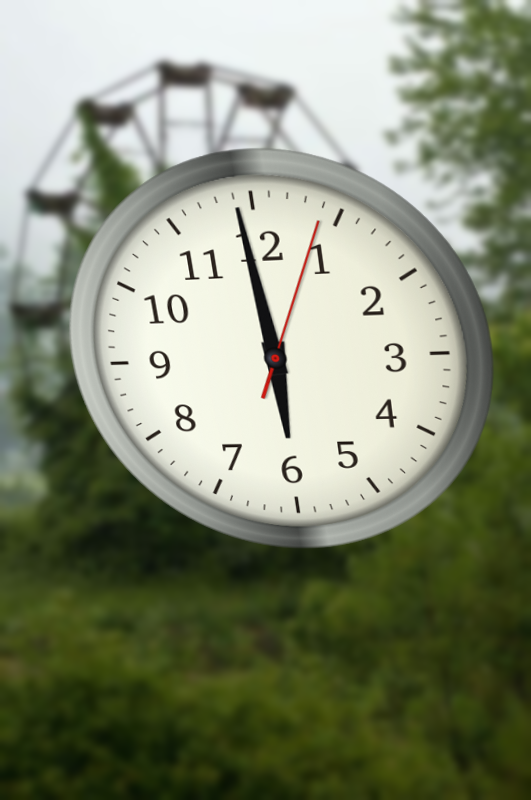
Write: 5 h 59 min 04 s
